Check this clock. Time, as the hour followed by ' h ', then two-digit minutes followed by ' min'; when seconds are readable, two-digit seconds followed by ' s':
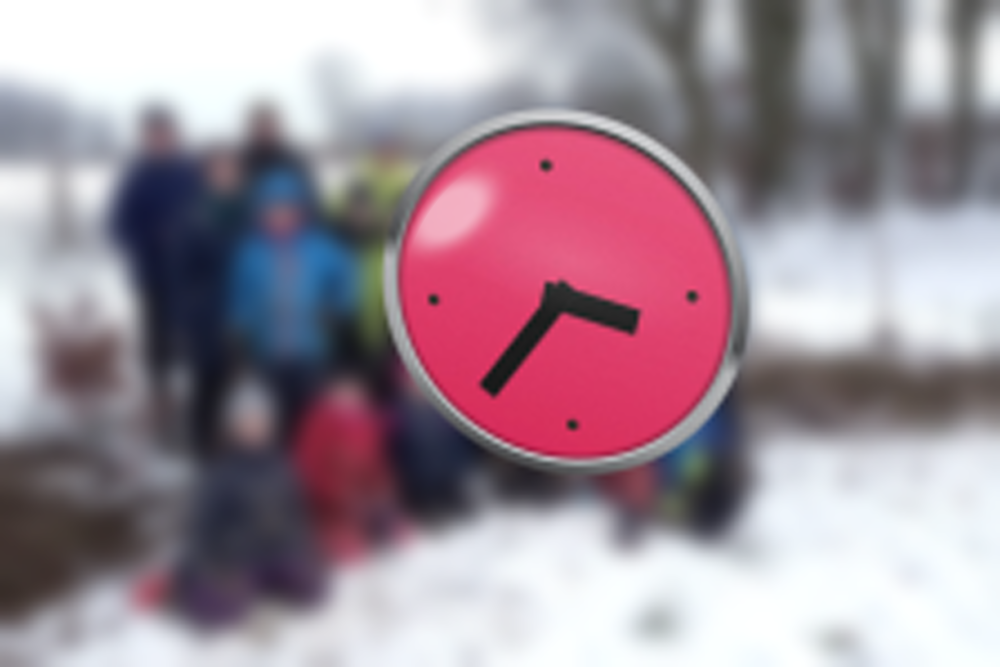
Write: 3 h 37 min
